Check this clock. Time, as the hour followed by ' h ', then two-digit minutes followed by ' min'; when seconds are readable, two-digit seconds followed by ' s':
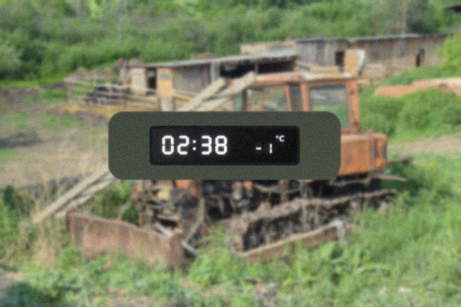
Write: 2 h 38 min
